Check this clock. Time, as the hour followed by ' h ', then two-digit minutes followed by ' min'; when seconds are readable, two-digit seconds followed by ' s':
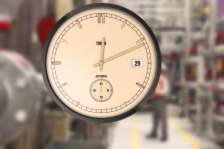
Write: 12 h 11 min
